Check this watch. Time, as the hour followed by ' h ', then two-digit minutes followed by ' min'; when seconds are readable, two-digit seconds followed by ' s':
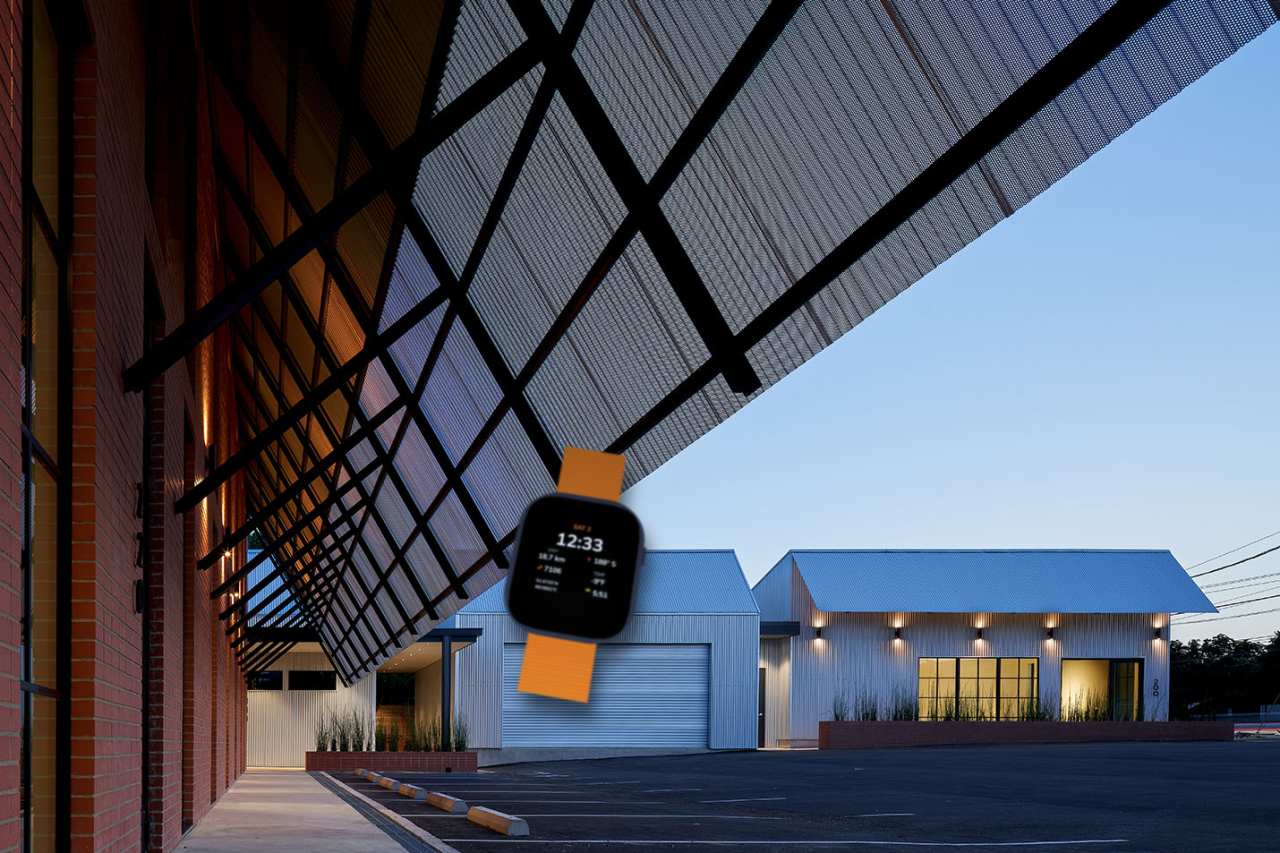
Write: 12 h 33 min
